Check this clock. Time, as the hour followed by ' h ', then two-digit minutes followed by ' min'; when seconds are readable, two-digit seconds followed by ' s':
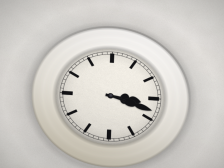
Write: 3 h 18 min
